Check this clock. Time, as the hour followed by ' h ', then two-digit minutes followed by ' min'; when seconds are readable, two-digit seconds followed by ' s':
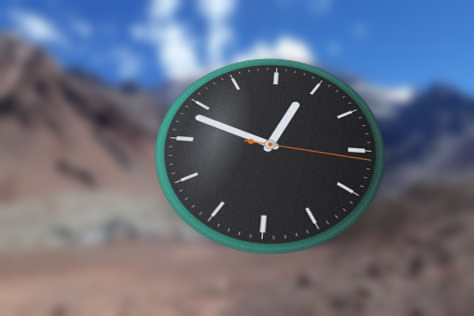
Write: 12 h 48 min 16 s
